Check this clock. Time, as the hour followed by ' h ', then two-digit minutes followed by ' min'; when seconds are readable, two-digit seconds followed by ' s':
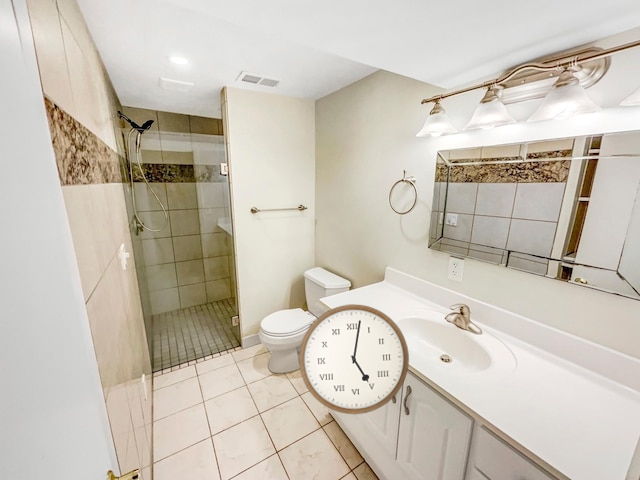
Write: 5 h 02 min
